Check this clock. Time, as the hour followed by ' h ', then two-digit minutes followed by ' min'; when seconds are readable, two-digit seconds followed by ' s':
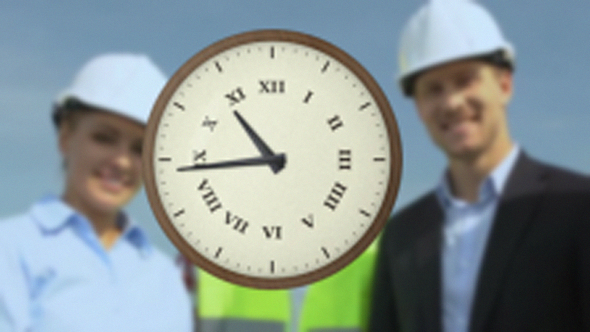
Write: 10 h 44 min
